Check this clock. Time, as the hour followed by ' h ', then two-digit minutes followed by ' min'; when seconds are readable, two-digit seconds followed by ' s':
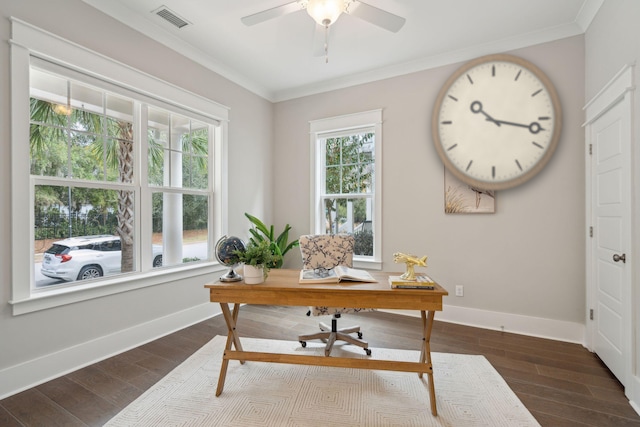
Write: 10 h 17 min
